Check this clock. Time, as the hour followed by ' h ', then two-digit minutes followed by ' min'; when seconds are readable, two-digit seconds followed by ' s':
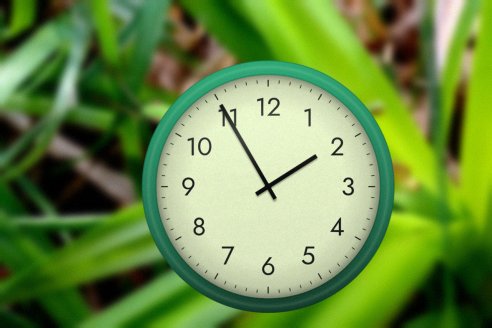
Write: 1 h 55 min
